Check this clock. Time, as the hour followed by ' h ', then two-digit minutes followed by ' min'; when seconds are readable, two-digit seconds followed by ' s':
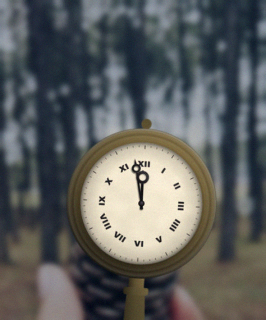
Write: 11 h 58 min
